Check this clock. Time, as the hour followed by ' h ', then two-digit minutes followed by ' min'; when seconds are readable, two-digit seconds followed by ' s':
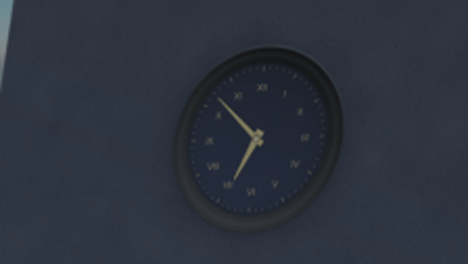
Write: 6 h 52 min
